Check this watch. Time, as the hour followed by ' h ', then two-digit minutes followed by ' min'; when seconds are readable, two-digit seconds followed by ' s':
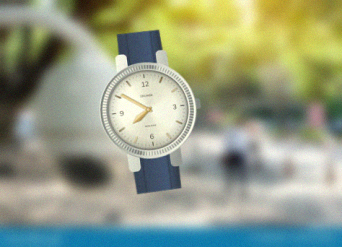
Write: 7 h 51 min
